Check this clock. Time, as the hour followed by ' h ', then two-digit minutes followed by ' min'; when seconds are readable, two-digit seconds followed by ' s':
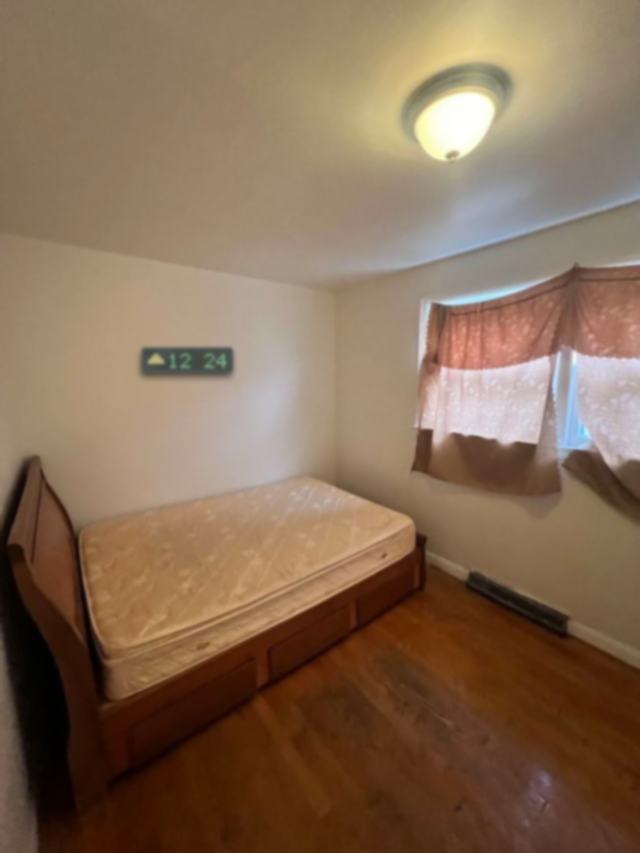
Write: 12 h 24 min
